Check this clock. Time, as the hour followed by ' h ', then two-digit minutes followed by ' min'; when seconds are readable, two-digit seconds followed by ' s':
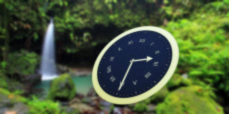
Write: 2 h 30 min
